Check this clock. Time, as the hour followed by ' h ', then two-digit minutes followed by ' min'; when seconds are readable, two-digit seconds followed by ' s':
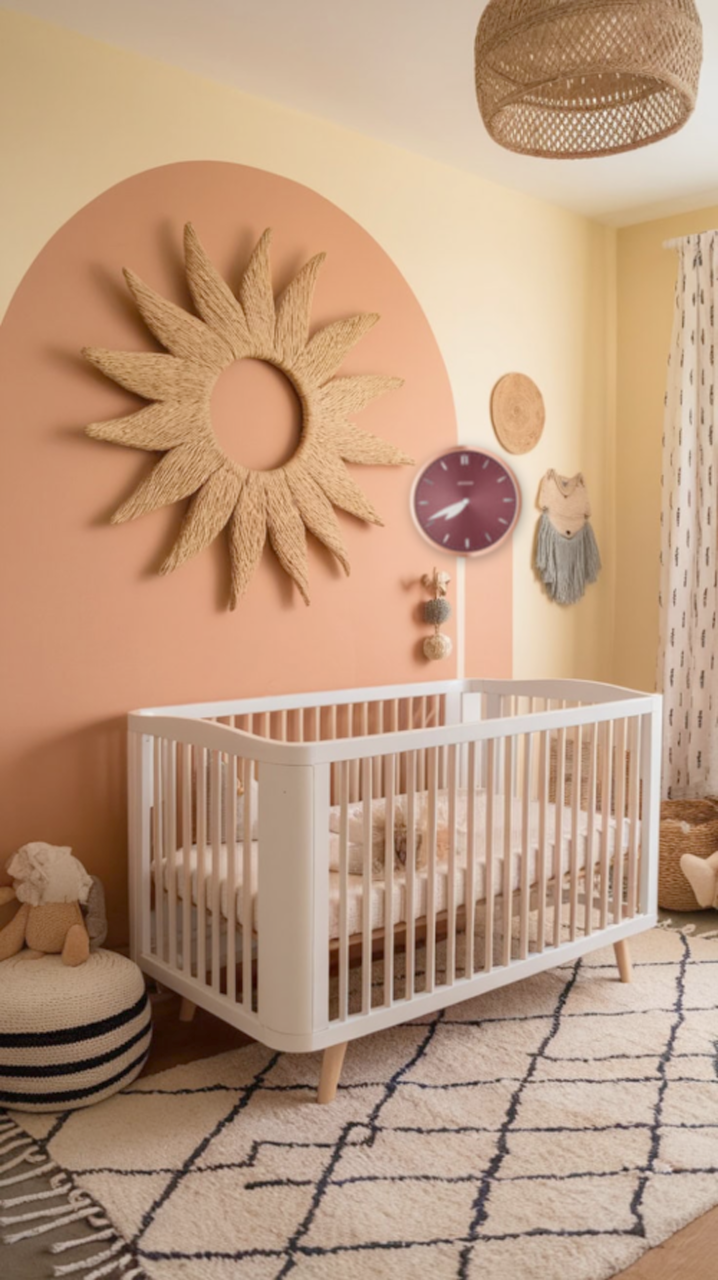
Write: 7 h 41 min
